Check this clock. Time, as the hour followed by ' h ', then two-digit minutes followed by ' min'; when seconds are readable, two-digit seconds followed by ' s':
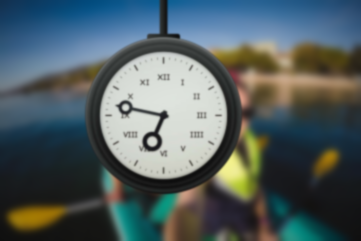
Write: 6 h 47 min
